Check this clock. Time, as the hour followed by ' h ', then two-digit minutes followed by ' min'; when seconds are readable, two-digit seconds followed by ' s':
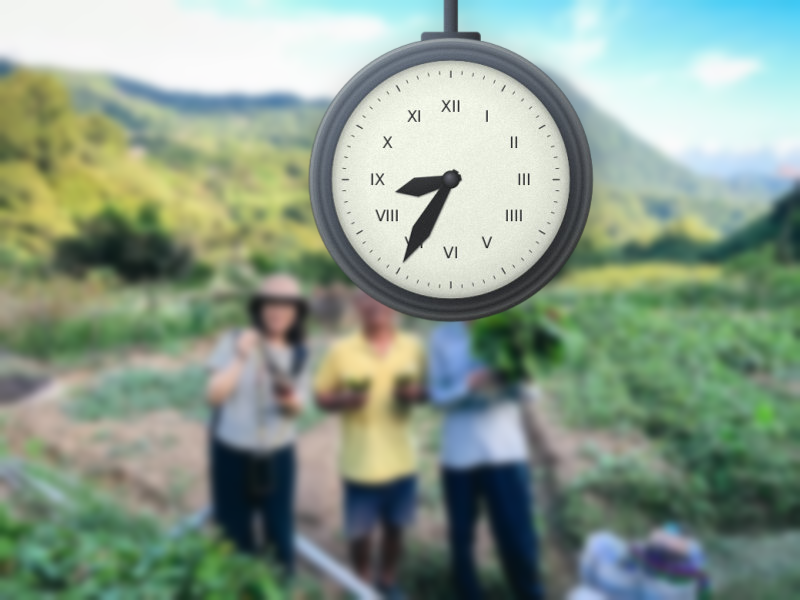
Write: 8 h 35 min
